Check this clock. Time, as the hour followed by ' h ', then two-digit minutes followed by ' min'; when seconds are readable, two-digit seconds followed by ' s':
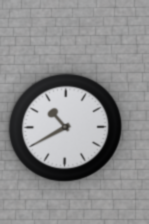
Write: 10 h 40 min
